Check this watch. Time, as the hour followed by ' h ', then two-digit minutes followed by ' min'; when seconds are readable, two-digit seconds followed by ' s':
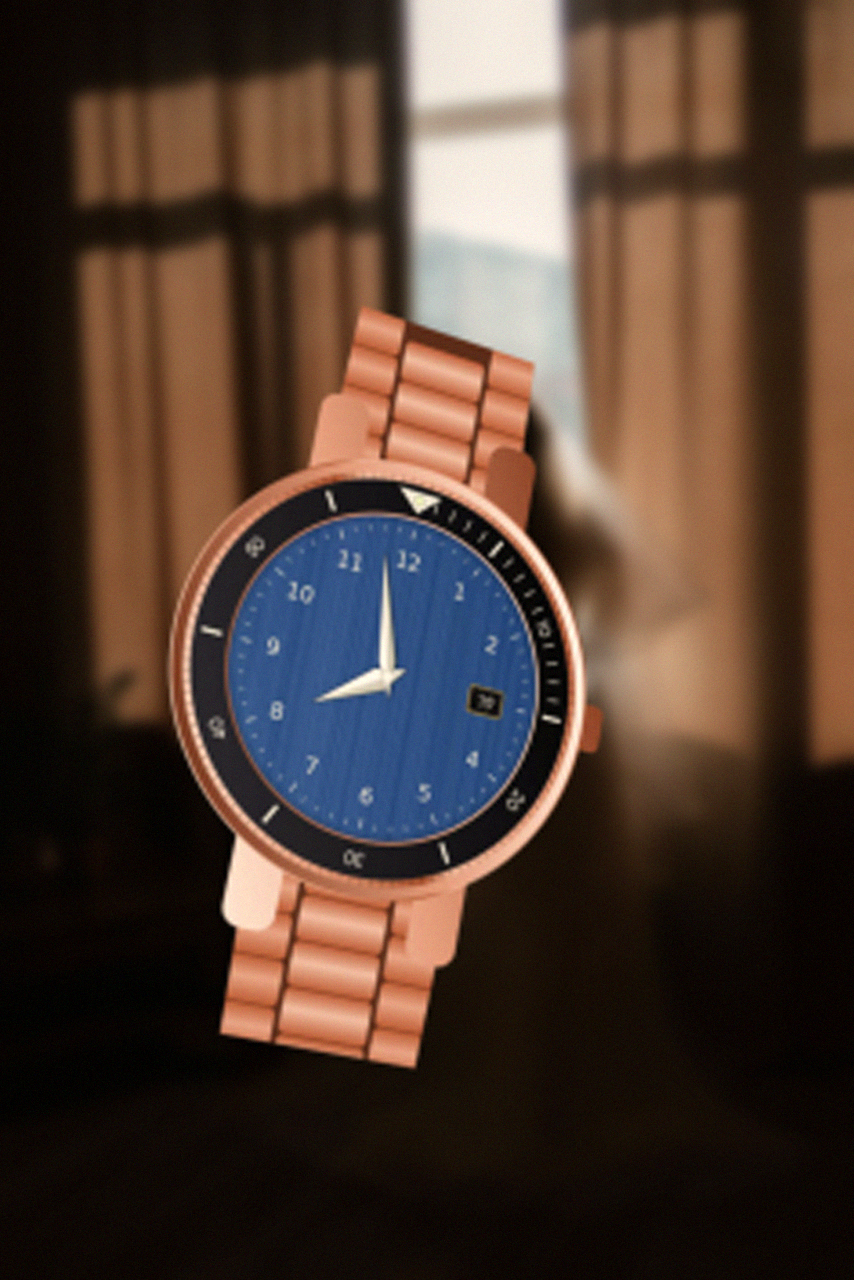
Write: 7 h 58 min
